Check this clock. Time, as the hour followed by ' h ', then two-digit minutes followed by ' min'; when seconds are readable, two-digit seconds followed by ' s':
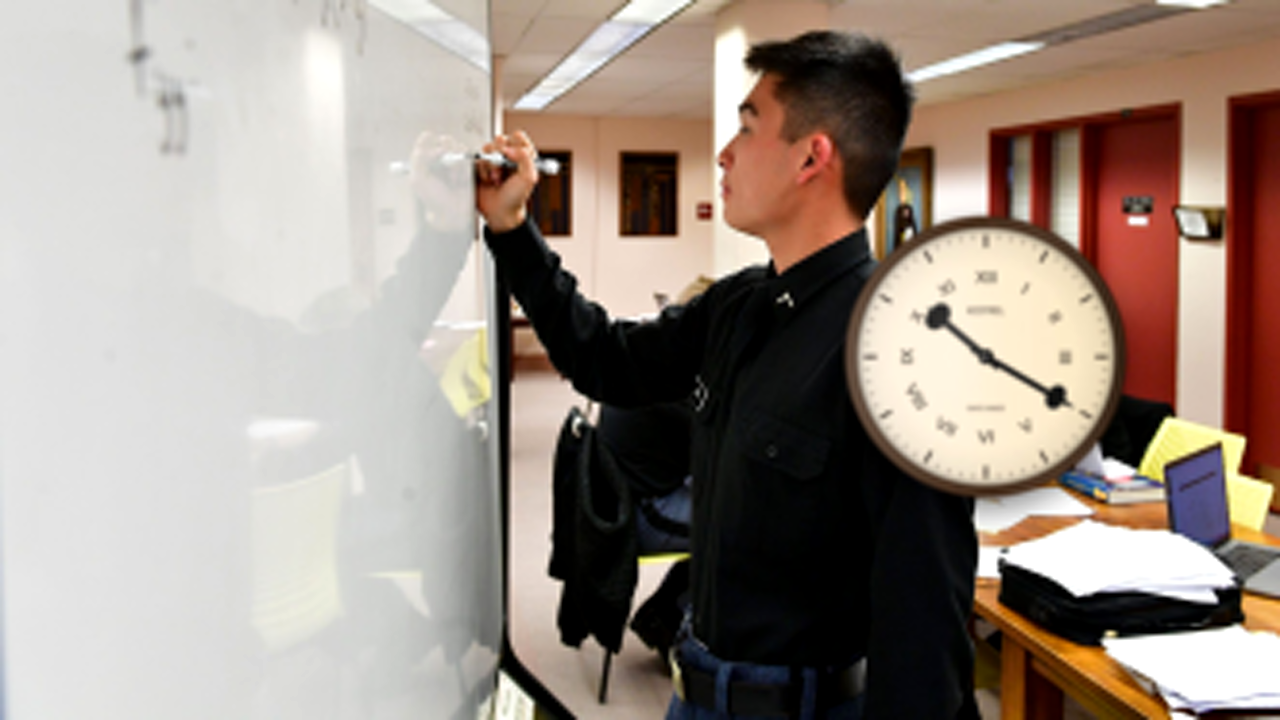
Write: 10 h 20 min
